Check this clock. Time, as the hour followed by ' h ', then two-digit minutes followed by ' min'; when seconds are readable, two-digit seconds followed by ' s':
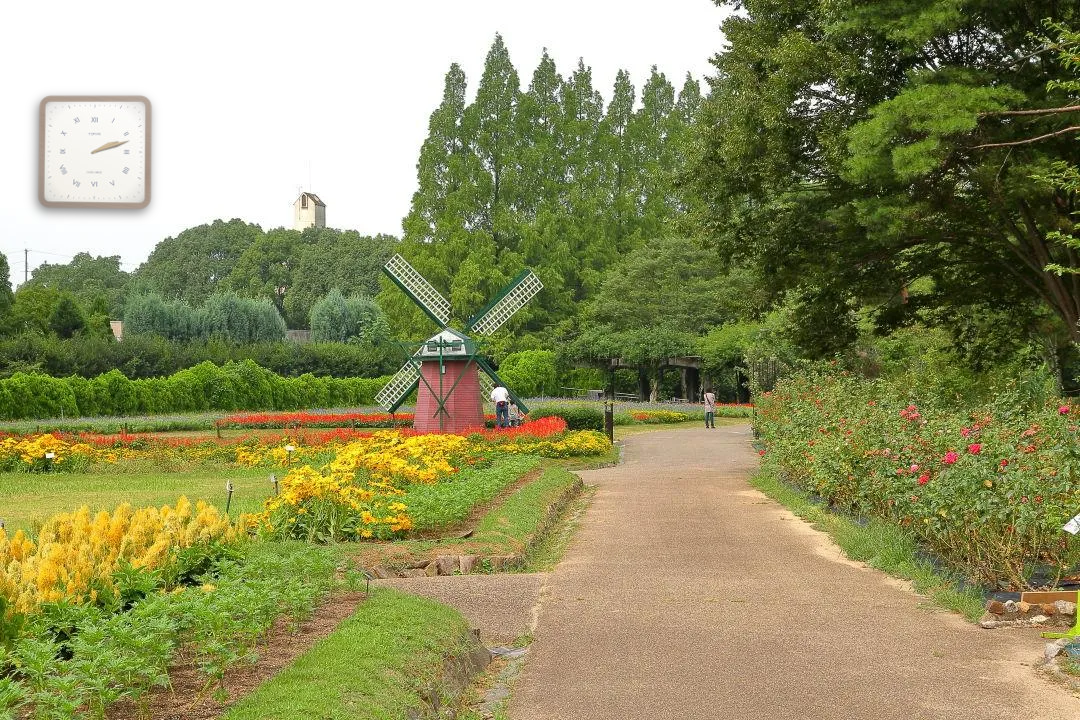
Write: 2 h 12 min
